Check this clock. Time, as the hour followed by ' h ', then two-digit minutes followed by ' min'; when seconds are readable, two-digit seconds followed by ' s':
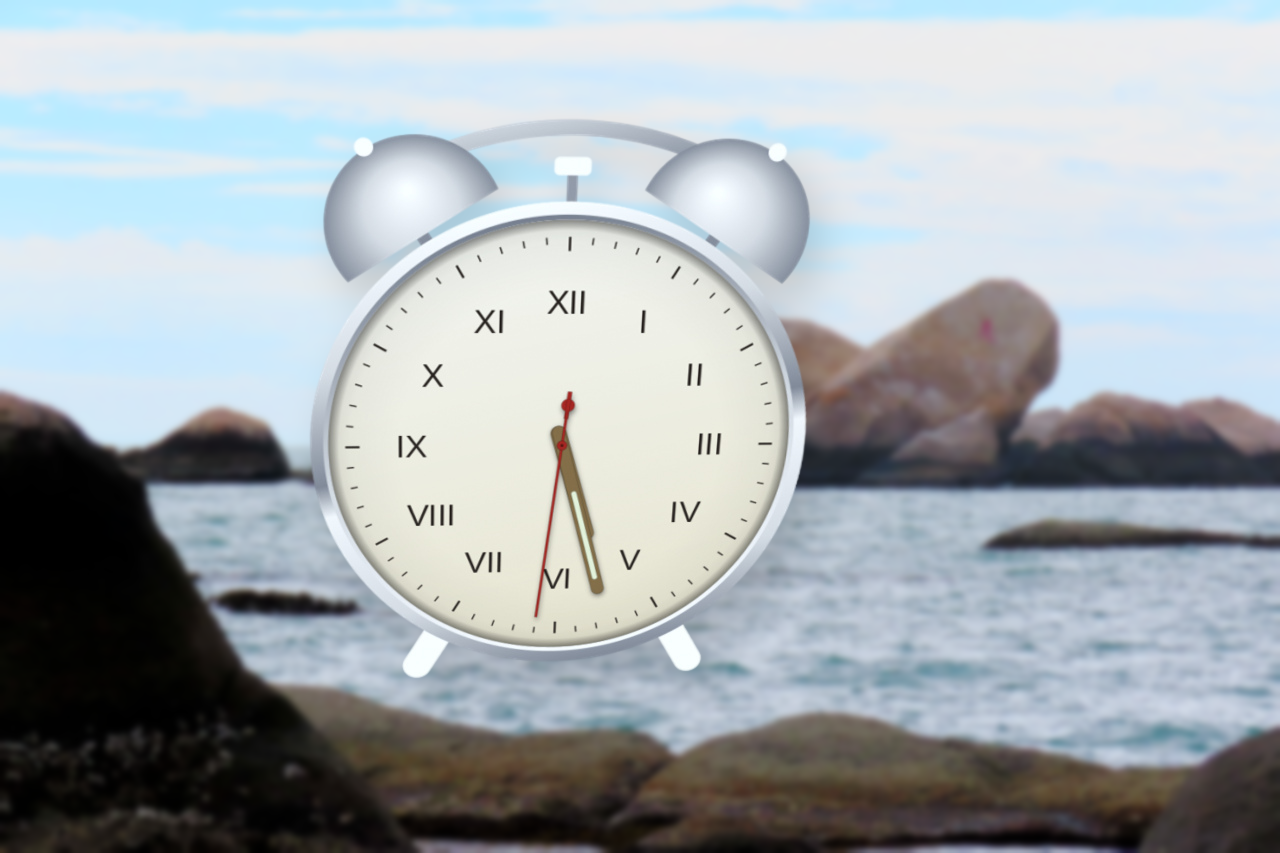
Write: 5 h 27 min 31 s
